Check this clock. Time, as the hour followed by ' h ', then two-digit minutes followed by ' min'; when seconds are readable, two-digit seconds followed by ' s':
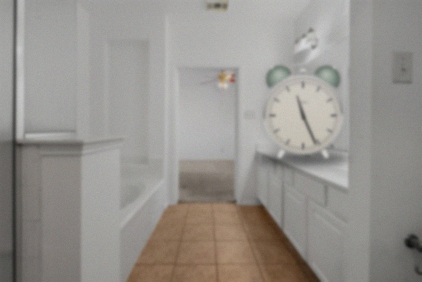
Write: 11 h 26 min
